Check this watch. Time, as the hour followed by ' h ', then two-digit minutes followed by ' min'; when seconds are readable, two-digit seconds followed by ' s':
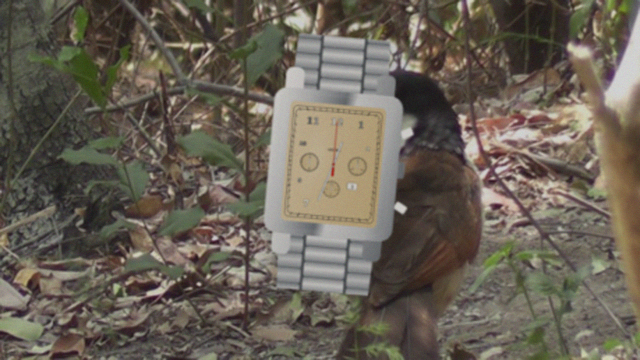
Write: 12 h 33 min
